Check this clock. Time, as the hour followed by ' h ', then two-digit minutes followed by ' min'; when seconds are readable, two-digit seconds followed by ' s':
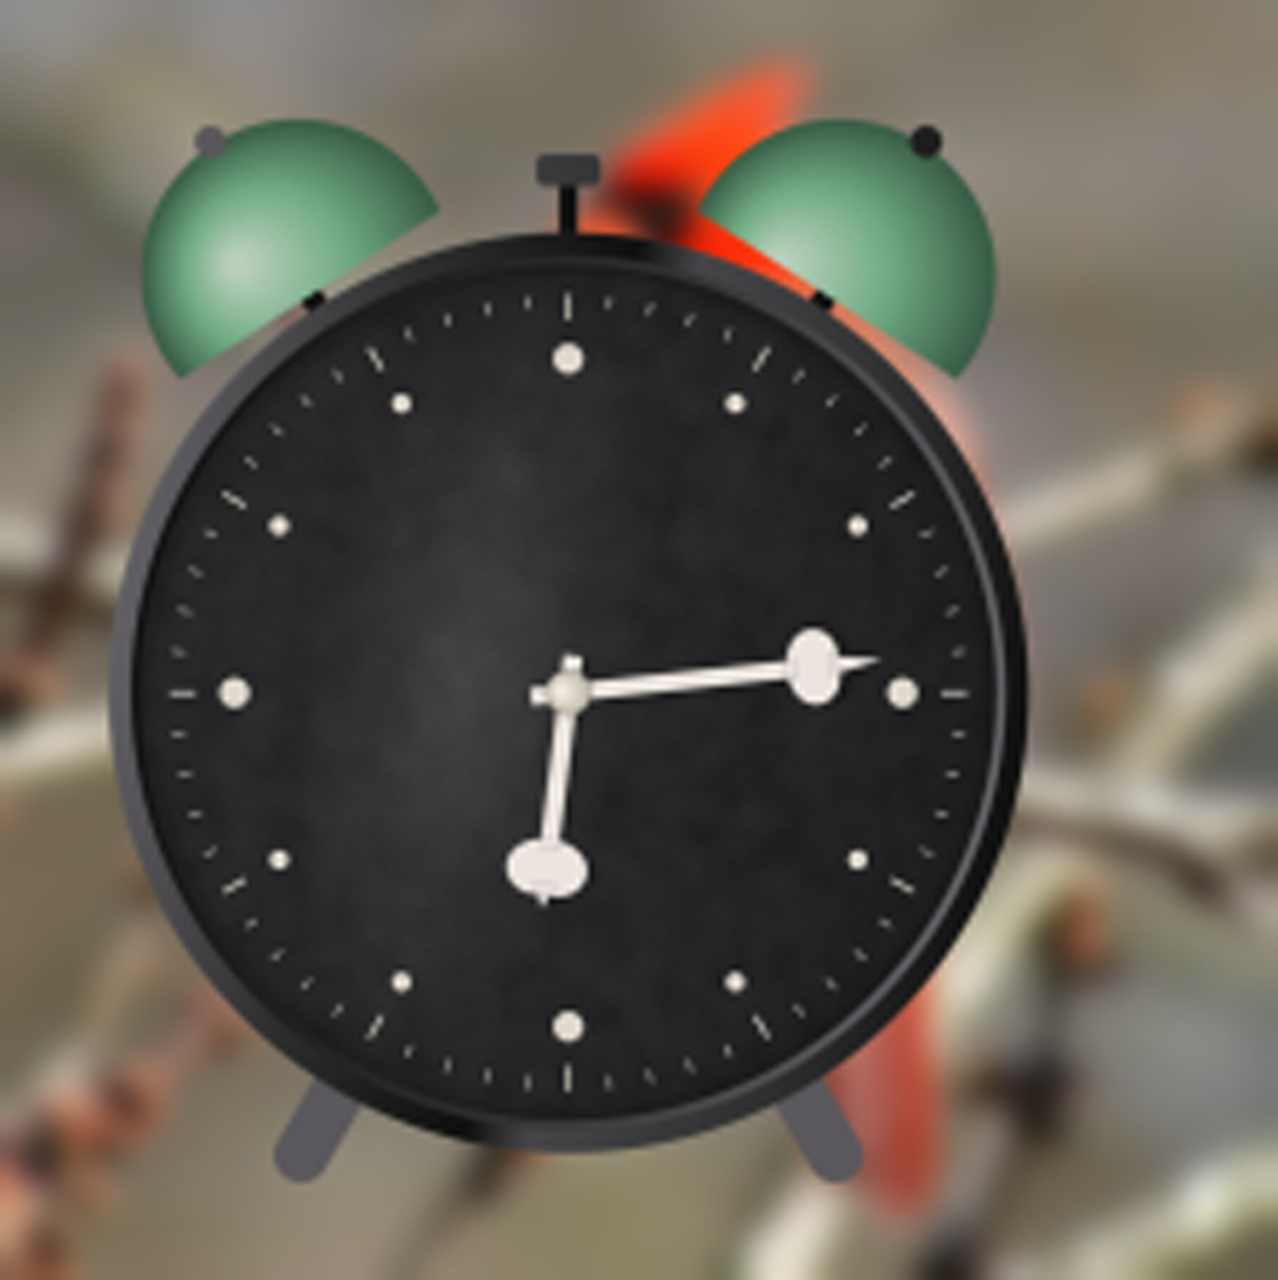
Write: 6 h 14 min
